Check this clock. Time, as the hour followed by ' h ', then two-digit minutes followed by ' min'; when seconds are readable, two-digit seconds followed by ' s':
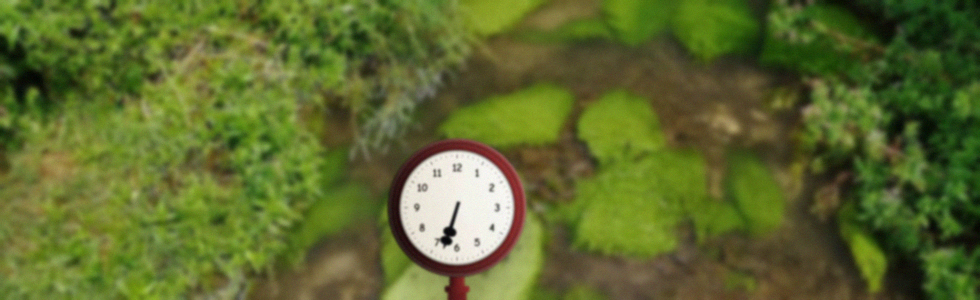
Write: 6 h 33 min
